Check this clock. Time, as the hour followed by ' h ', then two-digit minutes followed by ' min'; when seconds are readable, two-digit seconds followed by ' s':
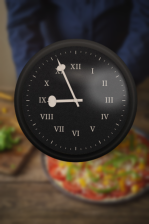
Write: 8 h 56 min
